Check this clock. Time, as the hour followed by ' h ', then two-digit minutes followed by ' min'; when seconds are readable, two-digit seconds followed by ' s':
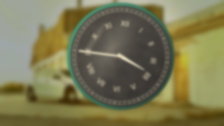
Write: 3 h 45 min
